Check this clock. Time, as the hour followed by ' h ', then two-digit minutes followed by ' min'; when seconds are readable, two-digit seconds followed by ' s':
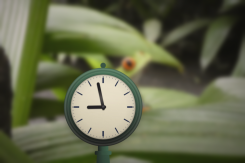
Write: 8 h 58 min
